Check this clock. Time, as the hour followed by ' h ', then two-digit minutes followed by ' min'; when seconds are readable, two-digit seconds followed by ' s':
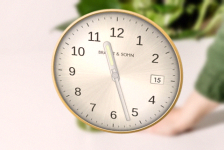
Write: 11 h 27 min
